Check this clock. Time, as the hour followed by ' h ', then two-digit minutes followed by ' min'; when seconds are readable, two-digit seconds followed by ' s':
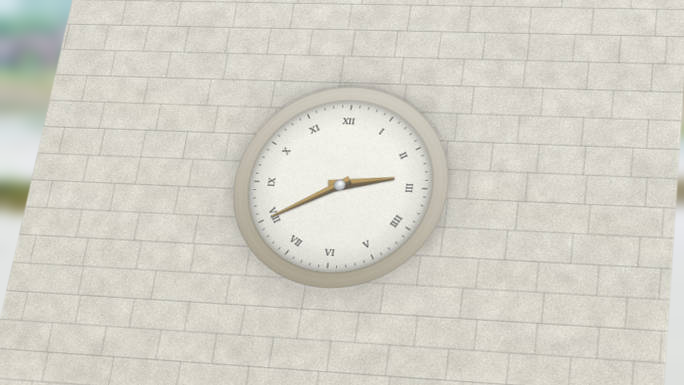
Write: 2 h 40 min
